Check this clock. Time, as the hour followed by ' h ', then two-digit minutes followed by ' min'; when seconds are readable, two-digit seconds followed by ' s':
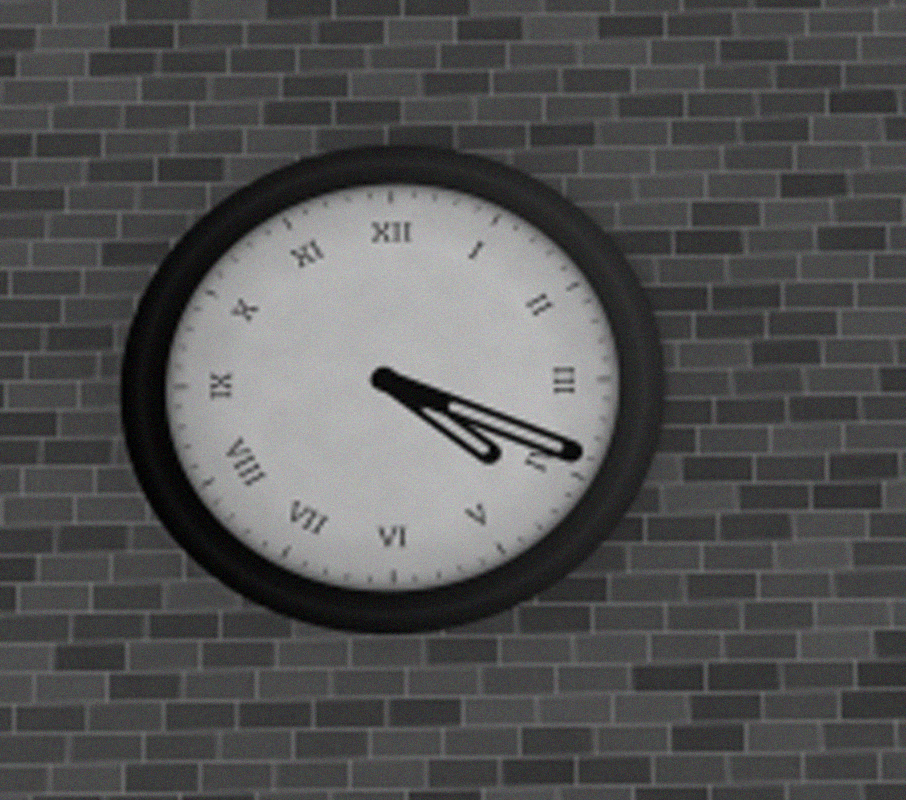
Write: 4 h 19 min
